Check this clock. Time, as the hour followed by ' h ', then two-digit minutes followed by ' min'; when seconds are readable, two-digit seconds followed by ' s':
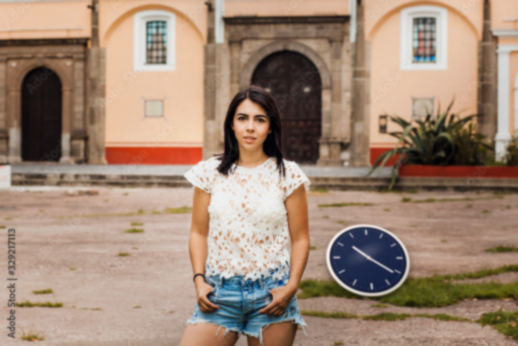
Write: 10 h 21 min
